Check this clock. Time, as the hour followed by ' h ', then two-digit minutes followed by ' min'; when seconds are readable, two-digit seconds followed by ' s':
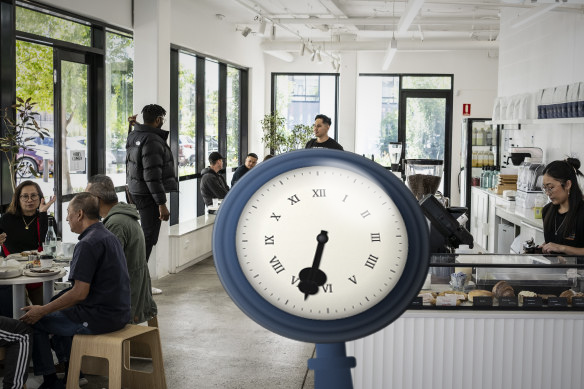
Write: 6 h 33 min
